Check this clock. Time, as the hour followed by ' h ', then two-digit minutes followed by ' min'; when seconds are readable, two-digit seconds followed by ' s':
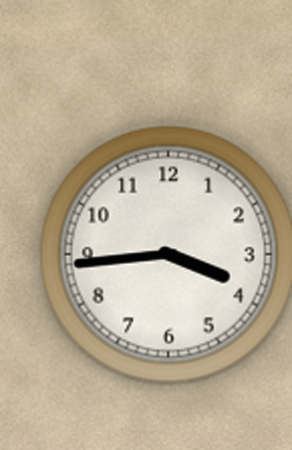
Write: 3 h 44 min
